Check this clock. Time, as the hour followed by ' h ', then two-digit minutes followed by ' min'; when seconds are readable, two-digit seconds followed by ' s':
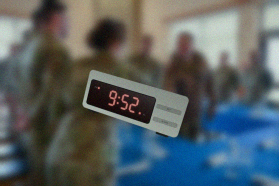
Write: 9 h 52 min
